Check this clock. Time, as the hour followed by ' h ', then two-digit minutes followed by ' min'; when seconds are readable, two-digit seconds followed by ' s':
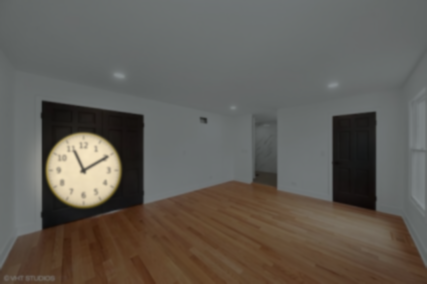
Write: 11 h 10 min
